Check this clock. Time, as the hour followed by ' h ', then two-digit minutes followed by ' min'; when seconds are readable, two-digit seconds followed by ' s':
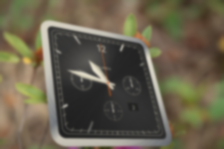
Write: 10 h 47 min
